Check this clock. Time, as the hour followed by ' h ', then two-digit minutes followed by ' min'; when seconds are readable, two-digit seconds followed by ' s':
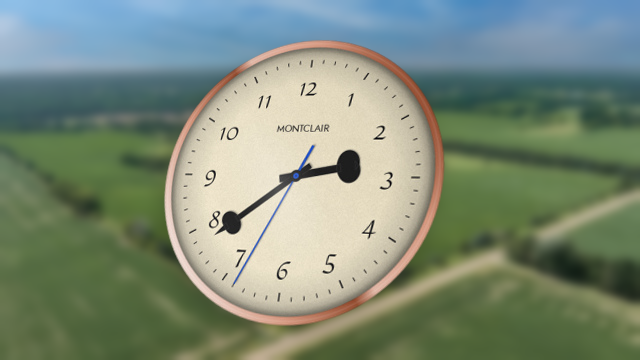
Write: 2 h 38 min 34 s
